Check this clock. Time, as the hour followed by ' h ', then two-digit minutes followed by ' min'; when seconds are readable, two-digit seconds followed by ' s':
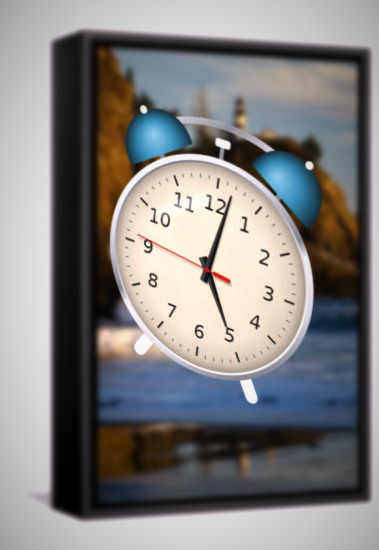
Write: 5 h 01 min 46 s
